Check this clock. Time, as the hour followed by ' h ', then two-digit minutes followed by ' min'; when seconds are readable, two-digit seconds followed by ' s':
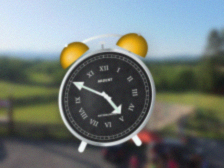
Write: 4 h 50 min
